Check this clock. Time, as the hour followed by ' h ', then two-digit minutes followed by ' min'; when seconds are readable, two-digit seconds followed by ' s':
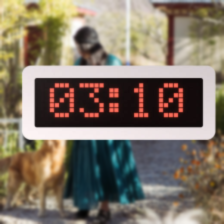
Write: 3 h 10 min
